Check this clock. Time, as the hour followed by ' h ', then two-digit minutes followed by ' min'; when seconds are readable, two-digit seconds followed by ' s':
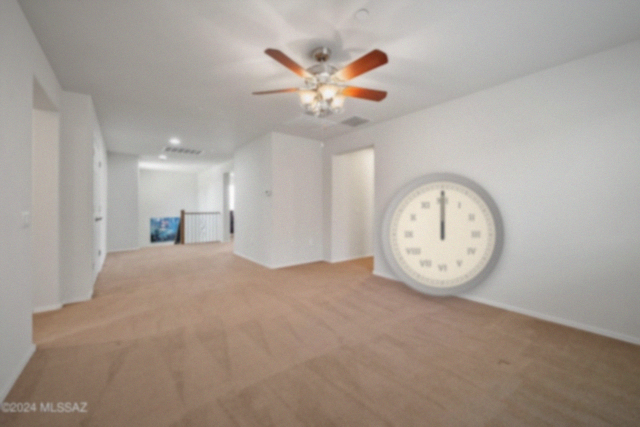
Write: 12 h 00 min
